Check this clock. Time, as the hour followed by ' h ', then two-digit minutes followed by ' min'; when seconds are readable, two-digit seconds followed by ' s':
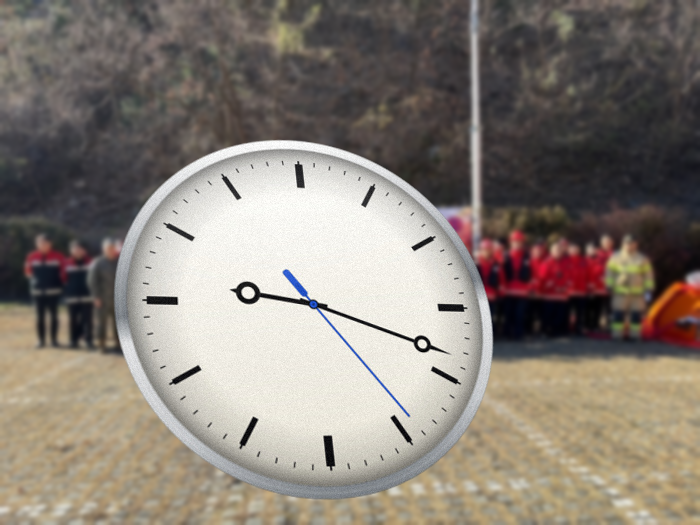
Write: 9 h 18 min 24 s
